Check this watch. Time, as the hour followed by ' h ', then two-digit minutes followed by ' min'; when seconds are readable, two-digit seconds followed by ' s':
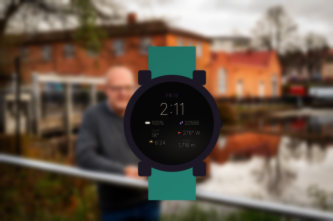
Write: 2 h 11 min
